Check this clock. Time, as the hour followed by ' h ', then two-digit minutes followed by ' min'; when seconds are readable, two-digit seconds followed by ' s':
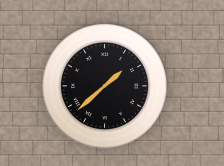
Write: 1 h 38 min
